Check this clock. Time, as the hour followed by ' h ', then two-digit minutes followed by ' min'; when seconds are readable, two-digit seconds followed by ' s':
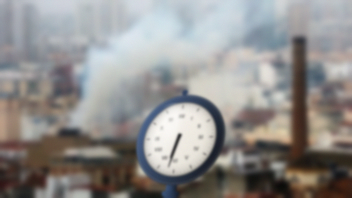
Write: 6 h 32 min
